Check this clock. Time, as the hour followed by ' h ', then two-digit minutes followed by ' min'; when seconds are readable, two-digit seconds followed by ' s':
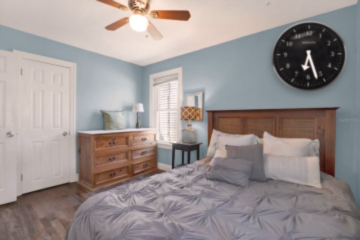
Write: 6 h 27 min
